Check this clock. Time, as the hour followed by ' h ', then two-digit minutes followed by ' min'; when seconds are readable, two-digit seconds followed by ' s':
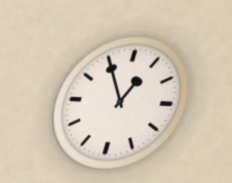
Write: 12 h 55 min
